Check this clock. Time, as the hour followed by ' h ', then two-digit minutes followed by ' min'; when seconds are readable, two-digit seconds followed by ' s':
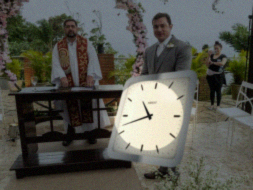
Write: 10 h 42 min
